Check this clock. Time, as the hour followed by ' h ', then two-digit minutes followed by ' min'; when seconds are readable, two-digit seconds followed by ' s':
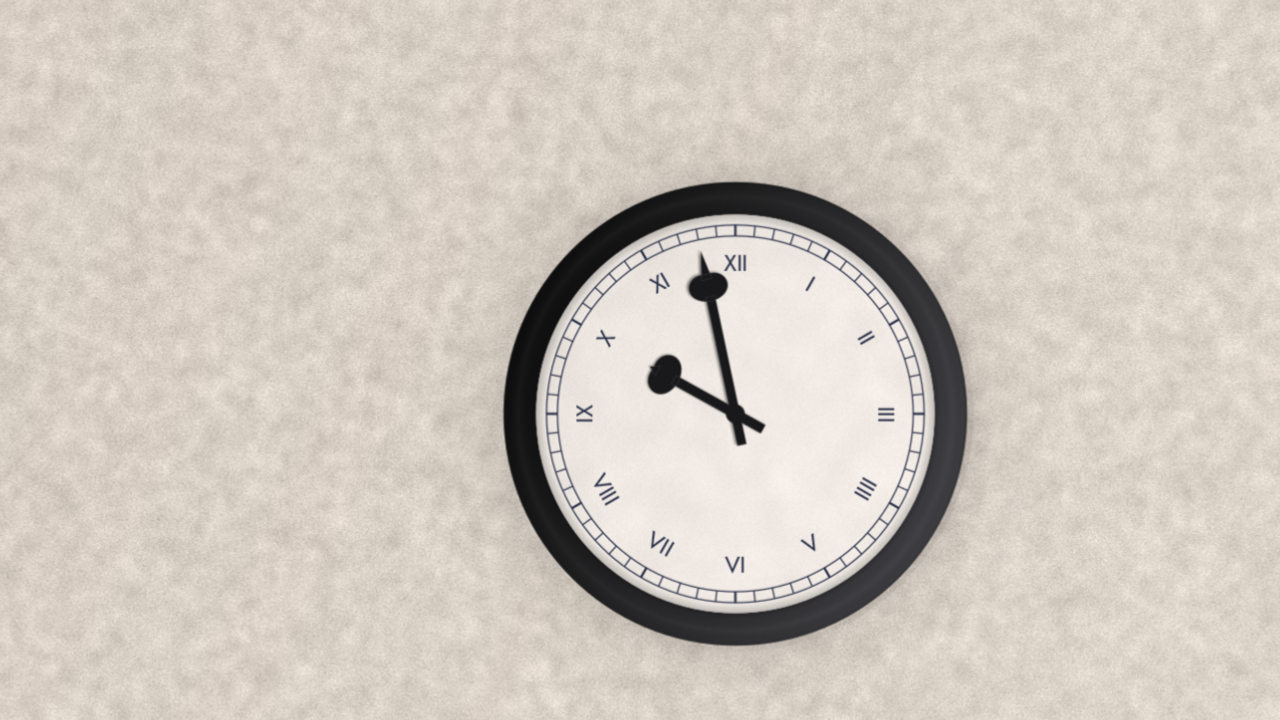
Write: 9 h 58 min
